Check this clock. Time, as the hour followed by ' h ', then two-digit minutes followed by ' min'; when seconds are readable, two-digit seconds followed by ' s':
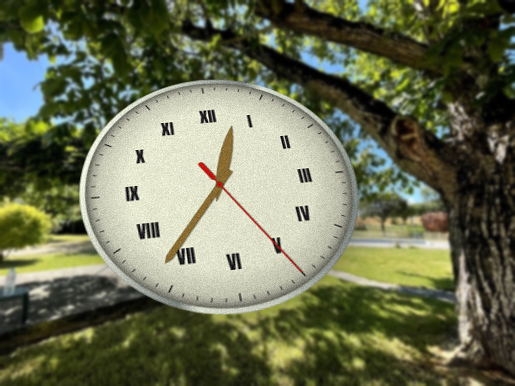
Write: 12 h 36 min 25 s
